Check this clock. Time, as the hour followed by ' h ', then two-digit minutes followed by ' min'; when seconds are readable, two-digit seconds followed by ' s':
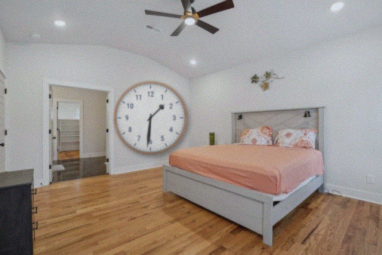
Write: 1 h 31 min
